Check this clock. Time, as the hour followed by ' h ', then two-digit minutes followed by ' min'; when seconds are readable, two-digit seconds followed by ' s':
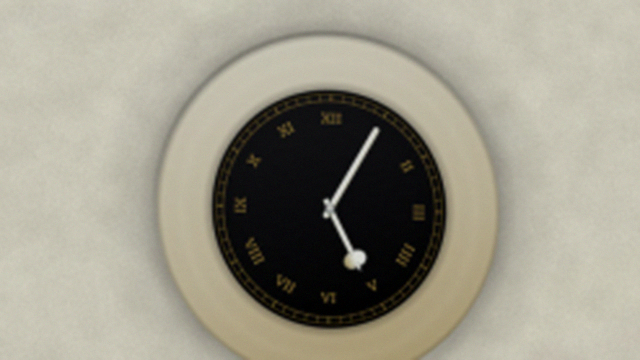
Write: 5 h 05 min
